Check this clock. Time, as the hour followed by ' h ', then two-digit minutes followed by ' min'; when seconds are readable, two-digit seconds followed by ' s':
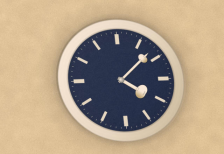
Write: 4 h 08 min
